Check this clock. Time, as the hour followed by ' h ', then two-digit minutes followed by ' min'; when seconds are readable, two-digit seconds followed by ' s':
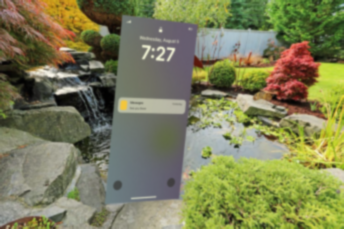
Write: 7 h 27 min
